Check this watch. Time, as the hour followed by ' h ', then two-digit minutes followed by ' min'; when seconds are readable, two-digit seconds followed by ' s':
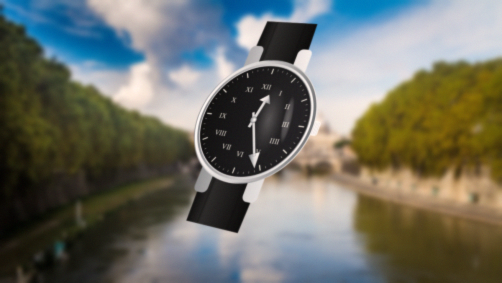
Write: 12 h 26 min
